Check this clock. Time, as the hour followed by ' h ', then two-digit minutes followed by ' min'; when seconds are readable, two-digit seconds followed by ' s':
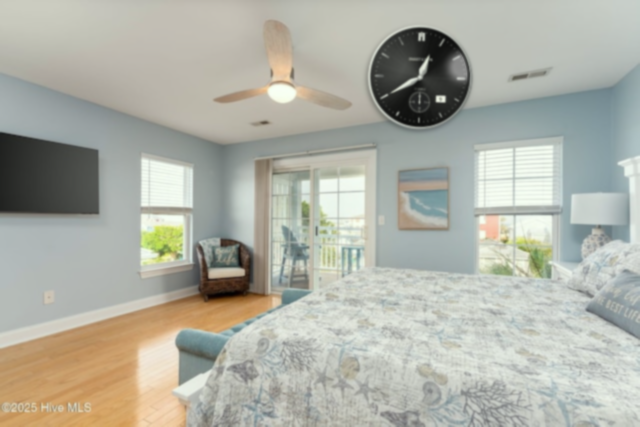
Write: 12 h 40 min
